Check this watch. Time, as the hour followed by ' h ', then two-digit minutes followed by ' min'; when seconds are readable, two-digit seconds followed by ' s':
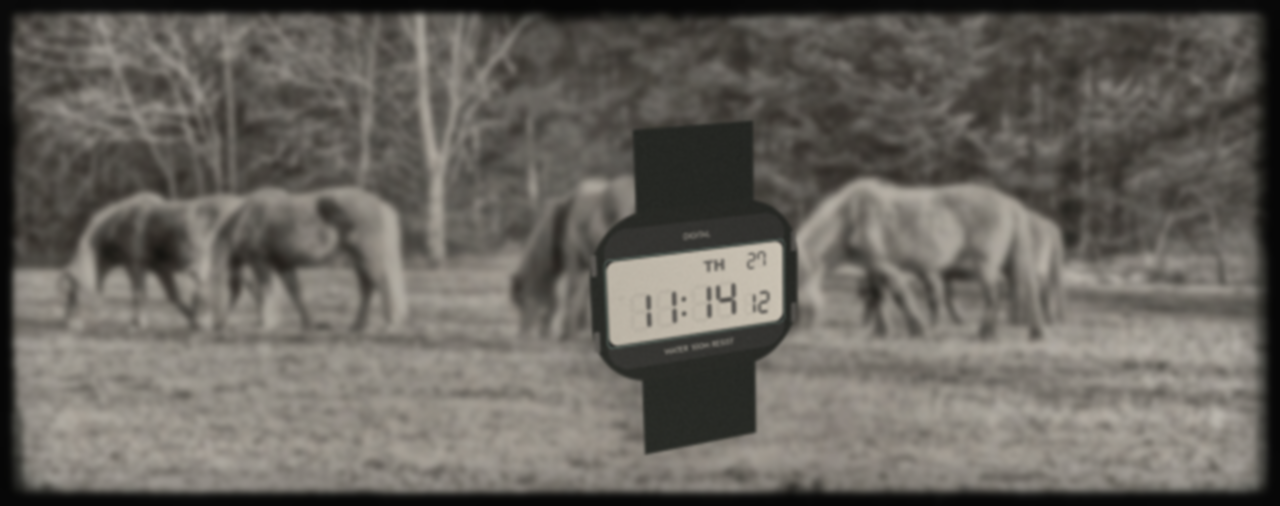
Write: 11 h 14 min 12 s
